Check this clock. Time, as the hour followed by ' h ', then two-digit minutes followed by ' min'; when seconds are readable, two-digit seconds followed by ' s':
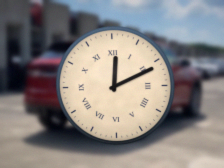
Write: 12 h 11 min
